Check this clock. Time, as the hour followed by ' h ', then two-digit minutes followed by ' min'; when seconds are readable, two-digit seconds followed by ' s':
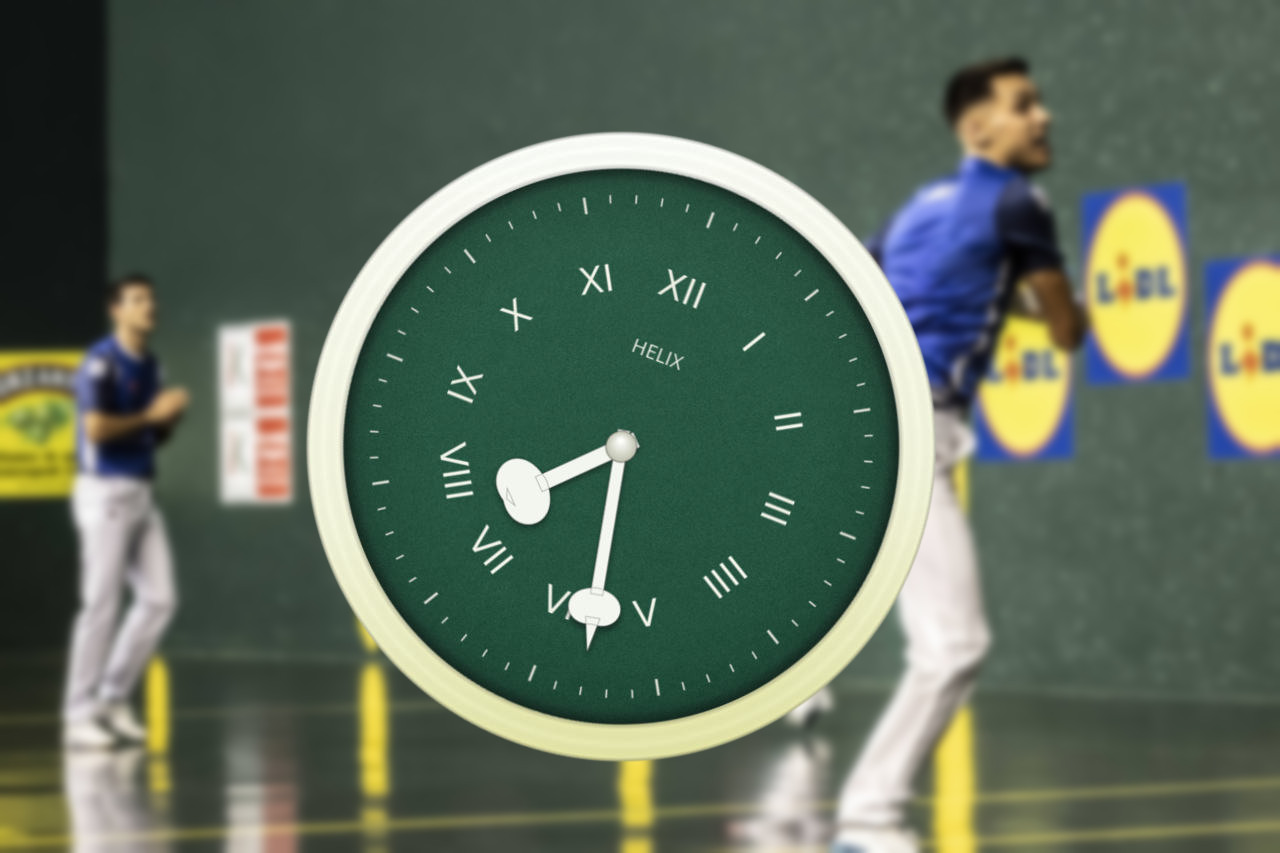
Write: 7 h 28 min
